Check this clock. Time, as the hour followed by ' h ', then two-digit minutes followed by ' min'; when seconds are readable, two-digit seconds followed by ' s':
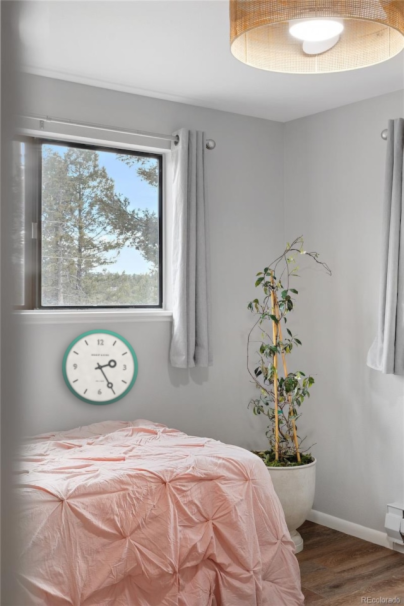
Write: 2 h 25 min
